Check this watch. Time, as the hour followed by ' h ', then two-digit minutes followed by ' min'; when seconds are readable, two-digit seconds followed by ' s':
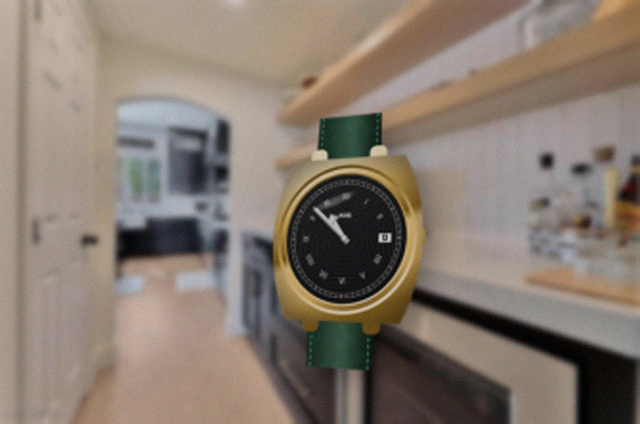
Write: 10 h 52 min
